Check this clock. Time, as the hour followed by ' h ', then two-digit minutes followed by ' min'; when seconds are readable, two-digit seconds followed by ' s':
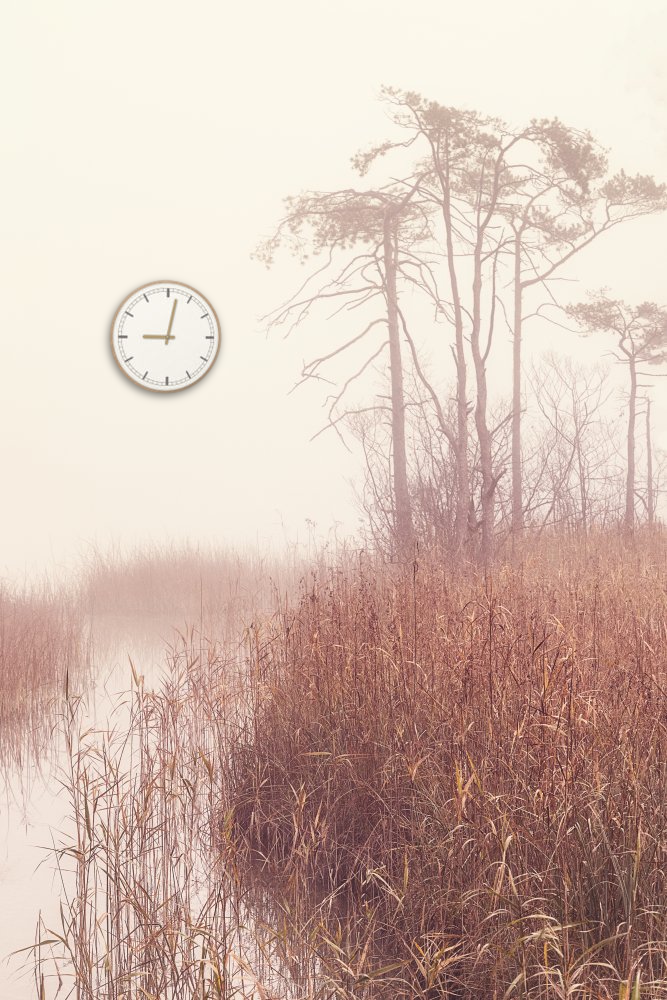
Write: 9 h 02 min
